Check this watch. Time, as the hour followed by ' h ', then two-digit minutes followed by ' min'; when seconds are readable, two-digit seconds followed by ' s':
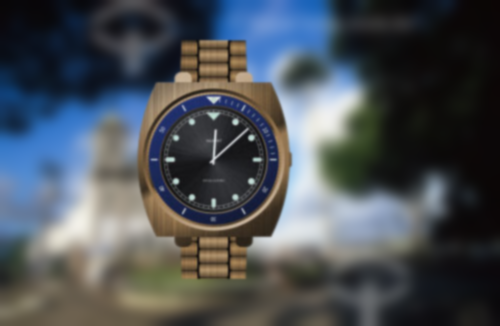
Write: 12 h 08 min
